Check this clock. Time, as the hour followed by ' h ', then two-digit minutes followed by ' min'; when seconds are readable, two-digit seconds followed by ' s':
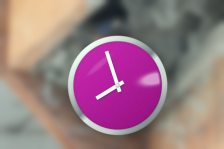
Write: 7 h 57 min
